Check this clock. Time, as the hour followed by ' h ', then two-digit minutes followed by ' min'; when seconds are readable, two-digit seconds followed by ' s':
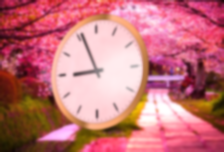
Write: 8 h 56 min
